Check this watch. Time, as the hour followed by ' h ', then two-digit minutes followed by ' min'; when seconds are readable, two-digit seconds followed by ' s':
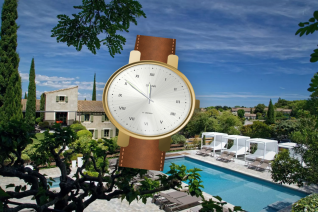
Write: 11 h 51 min
